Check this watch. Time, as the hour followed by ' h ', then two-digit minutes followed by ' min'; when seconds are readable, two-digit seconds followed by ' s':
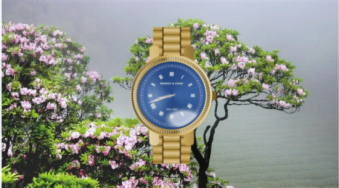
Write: 8 h 42 min
